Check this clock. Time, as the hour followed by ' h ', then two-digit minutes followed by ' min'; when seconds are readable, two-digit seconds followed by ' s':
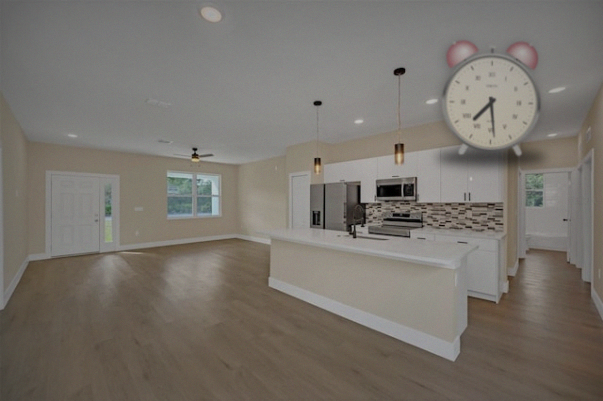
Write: 7 h 29 min
